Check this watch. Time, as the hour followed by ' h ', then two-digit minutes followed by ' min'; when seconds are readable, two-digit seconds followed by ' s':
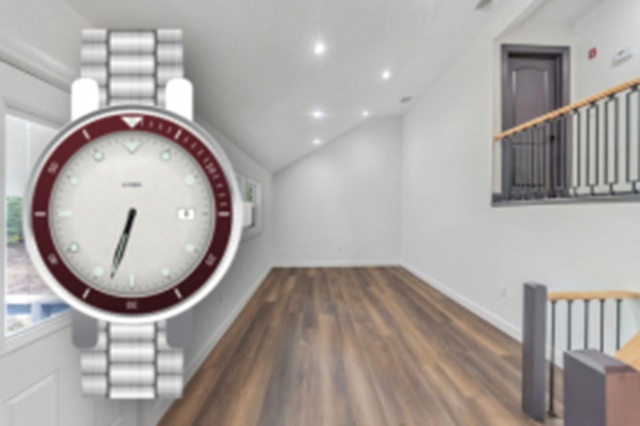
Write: 6 h 33 min
